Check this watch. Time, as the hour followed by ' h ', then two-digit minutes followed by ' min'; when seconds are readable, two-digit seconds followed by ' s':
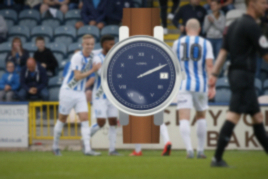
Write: 2 h 11 min
